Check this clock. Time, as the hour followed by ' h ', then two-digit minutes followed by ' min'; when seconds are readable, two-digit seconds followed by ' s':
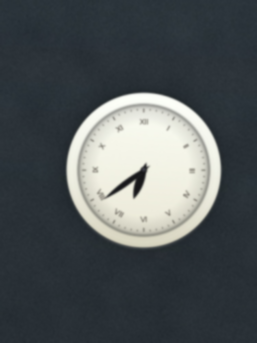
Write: 6 h 39 min
